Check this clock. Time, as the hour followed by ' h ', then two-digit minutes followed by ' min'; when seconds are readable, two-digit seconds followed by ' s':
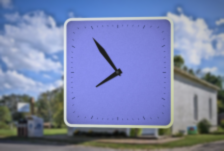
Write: 7 h 54 min
